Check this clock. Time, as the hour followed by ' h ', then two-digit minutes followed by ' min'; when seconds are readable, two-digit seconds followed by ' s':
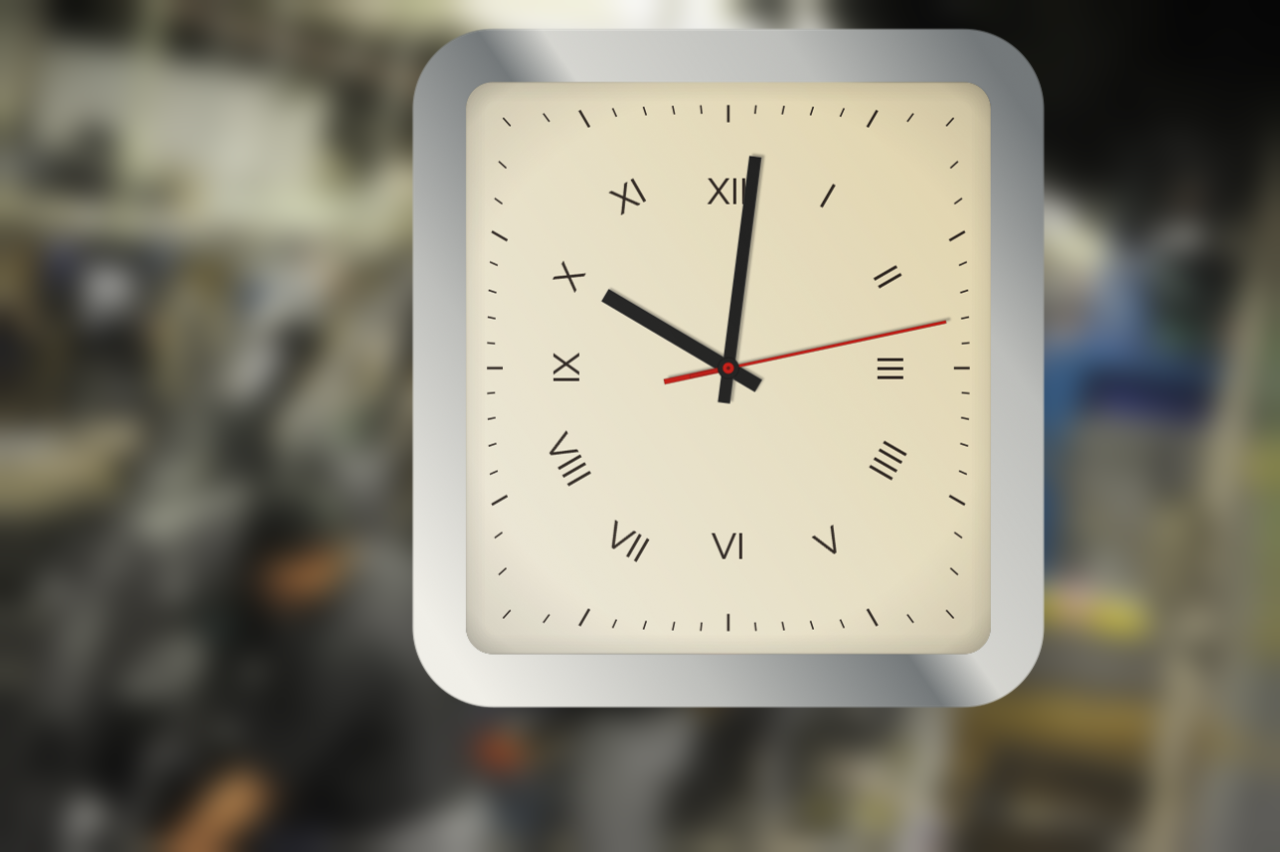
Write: 10 h 01 min 13 s
